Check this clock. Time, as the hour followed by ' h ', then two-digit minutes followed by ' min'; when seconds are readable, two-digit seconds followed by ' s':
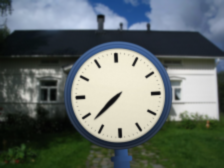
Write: 7 h 38 min
